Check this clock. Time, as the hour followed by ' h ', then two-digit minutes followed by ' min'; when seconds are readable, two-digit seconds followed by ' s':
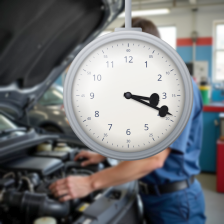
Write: 3 h 19 min
